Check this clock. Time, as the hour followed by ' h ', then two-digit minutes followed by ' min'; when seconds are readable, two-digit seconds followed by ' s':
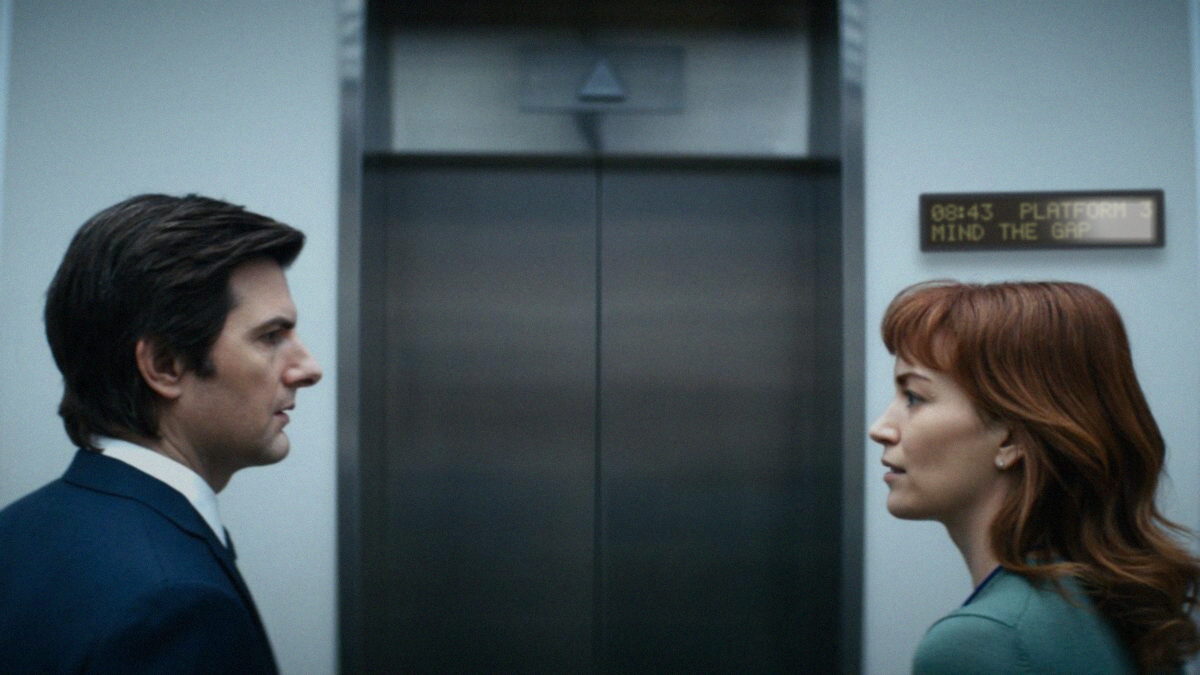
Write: 8 h 43 min
